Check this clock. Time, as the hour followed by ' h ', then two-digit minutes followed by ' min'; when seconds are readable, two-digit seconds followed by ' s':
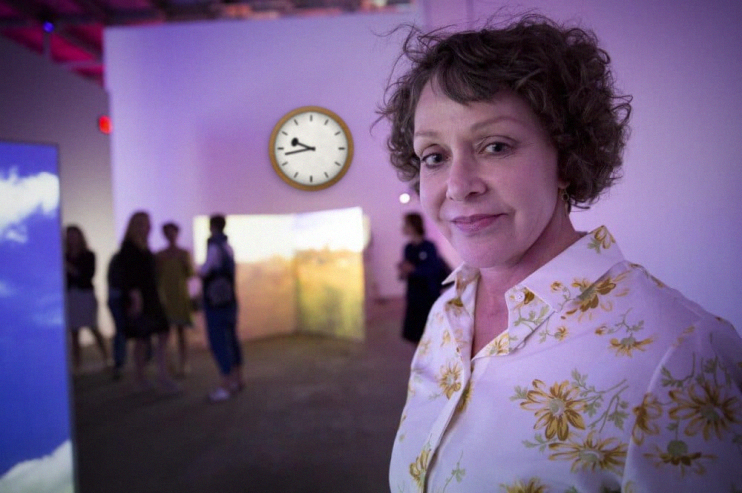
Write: 9 h 43 min
